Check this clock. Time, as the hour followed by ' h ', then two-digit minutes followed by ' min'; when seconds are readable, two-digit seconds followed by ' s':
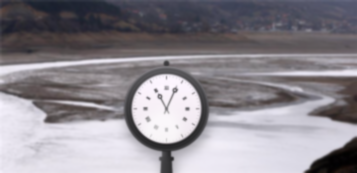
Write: 11 h 04 min
